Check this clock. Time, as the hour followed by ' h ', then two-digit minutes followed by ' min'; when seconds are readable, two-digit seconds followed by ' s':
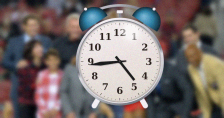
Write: 4 h 44 min
